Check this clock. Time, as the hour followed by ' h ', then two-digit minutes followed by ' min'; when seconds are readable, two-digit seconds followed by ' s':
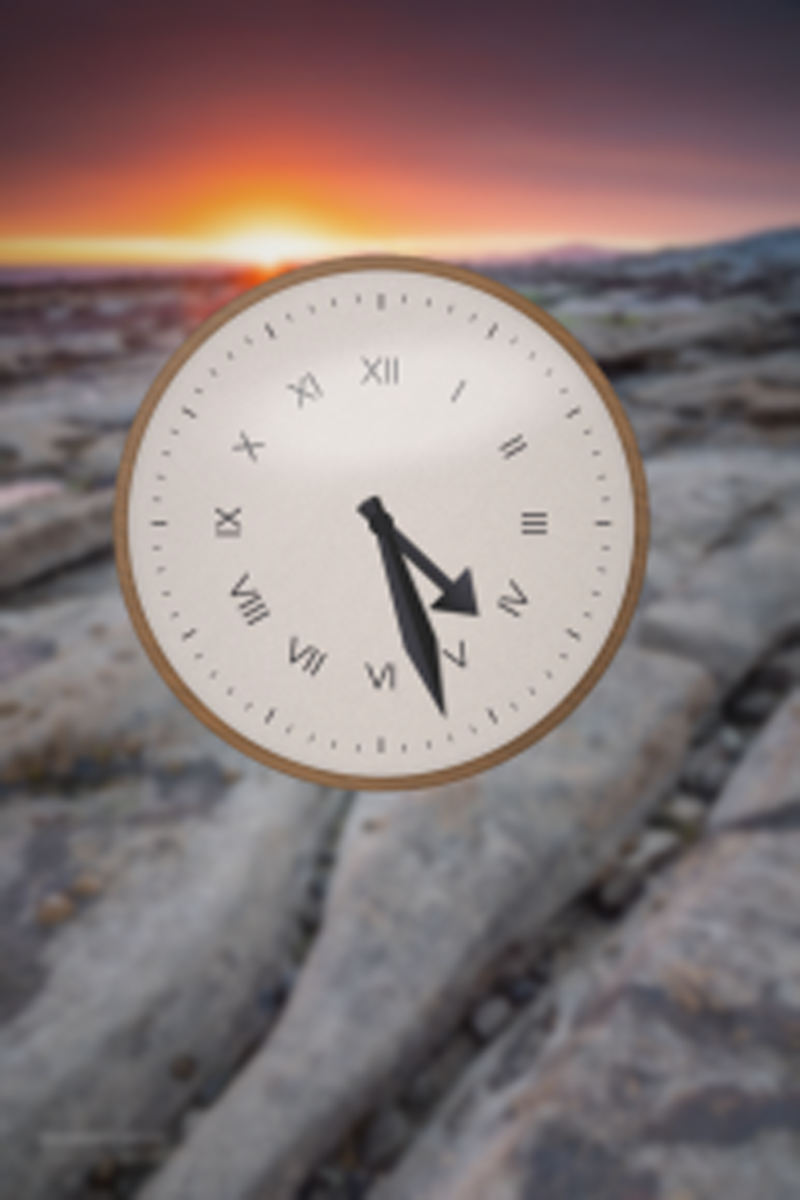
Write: 4 h 27 min
